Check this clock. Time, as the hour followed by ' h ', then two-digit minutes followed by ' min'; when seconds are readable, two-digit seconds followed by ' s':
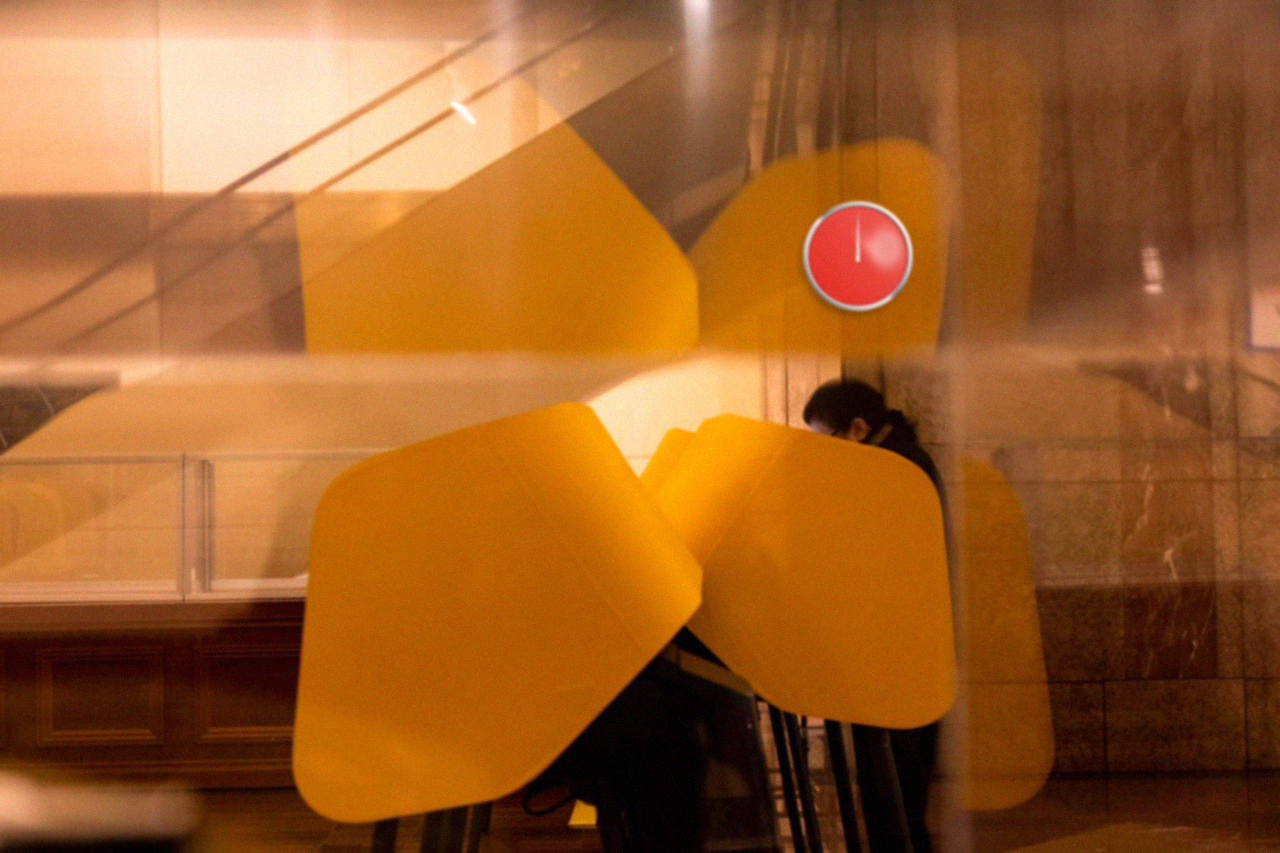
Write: 12 h 00 min
